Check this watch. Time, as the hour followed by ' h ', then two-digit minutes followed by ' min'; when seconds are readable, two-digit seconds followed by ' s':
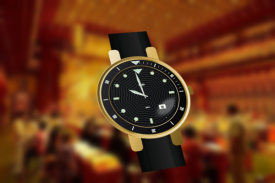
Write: 9 h 59 min
